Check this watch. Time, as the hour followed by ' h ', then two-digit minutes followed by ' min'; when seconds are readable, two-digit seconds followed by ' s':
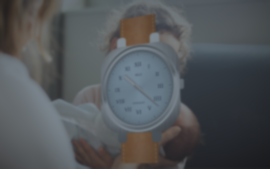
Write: 10 h 22 min
